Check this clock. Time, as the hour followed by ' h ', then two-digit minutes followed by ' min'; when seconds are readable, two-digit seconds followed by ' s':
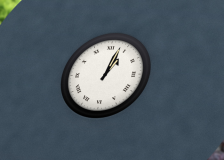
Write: 1 h 03 min
